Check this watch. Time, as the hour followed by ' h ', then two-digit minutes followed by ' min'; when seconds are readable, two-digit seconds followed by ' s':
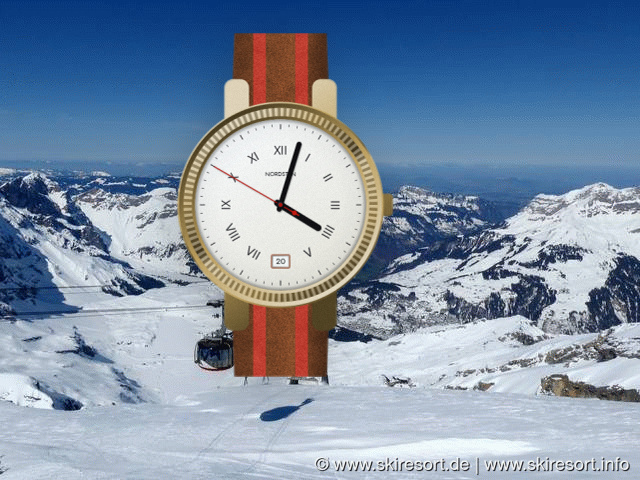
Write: 4 h 02 min 50 s
